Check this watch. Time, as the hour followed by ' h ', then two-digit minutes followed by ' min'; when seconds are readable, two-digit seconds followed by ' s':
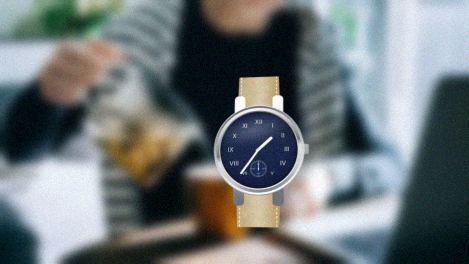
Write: 1 h 36 min
